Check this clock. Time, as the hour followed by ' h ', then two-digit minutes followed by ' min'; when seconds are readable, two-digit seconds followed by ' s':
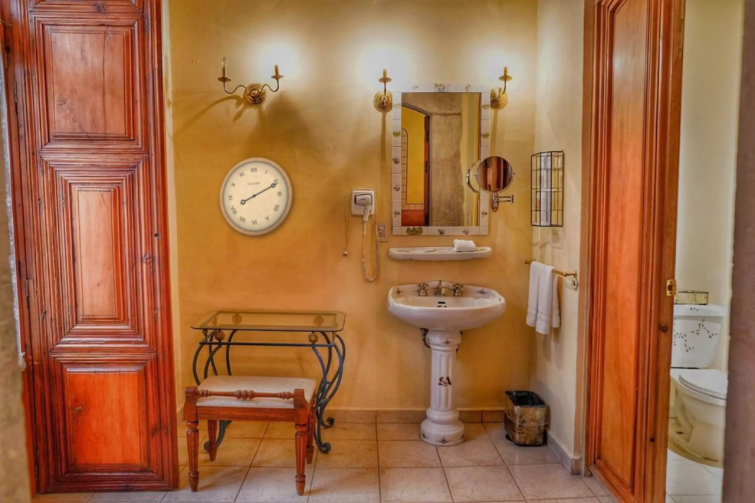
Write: 8 h 11 min
